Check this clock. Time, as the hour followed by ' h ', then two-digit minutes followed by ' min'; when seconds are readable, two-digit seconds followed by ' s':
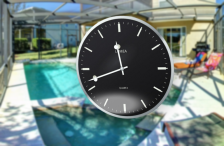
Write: 11 h 42 min
